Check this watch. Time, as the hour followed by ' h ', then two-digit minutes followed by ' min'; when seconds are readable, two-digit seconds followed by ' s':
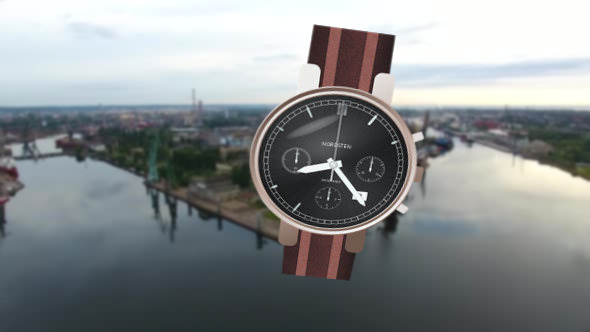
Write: 8 h 23 min
